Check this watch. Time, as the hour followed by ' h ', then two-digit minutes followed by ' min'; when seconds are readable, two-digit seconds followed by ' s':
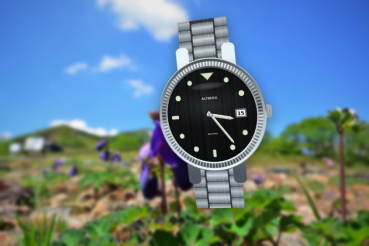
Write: 3 h 24 min
